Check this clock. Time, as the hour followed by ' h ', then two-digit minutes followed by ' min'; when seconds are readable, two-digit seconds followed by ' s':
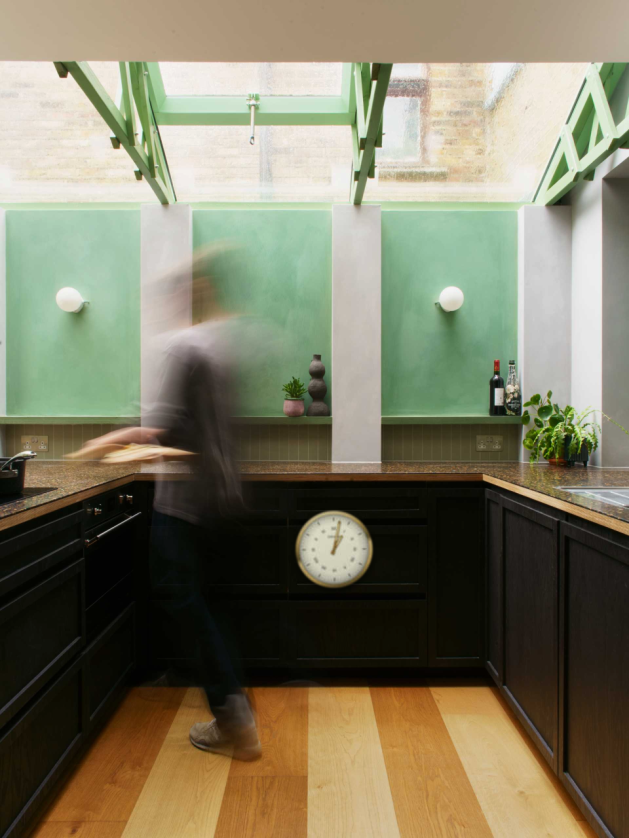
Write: 1 h 02 min
